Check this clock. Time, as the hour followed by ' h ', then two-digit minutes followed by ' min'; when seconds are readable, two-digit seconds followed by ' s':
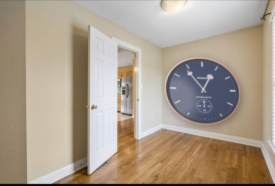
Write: 12 h 54 min
